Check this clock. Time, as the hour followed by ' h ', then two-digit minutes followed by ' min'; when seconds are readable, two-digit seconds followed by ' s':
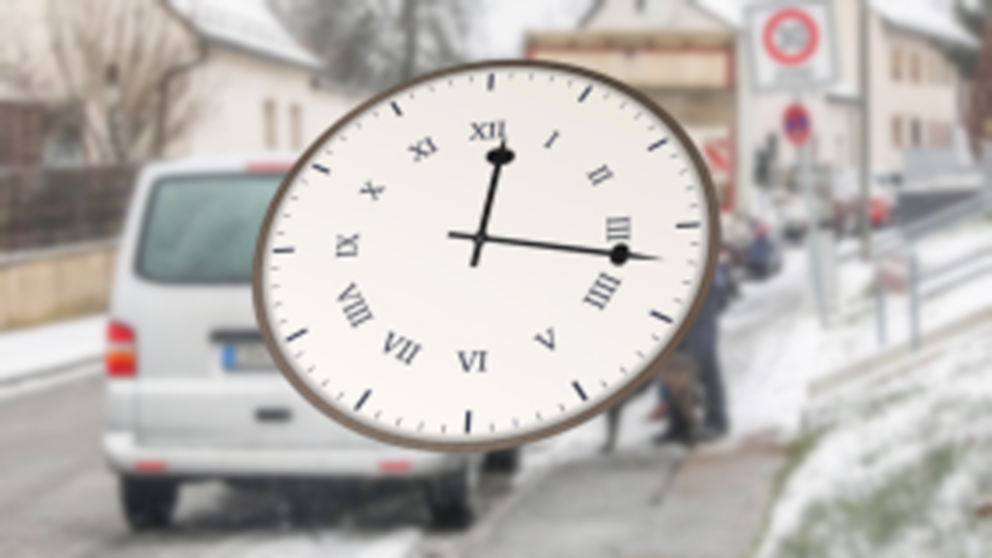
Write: 12 h 17 min
